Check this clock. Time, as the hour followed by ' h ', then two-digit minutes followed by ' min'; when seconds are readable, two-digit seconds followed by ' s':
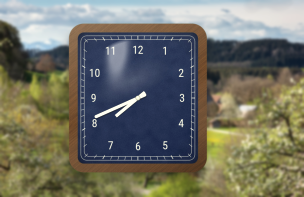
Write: 7 h 41 min
